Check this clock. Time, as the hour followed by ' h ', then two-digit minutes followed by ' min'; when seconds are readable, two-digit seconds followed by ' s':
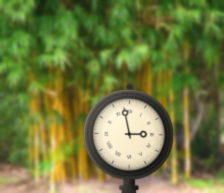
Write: 2 h 58 min
